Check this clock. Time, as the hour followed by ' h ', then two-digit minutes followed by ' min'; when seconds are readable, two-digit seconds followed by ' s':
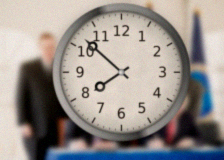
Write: 7 h 52 min
